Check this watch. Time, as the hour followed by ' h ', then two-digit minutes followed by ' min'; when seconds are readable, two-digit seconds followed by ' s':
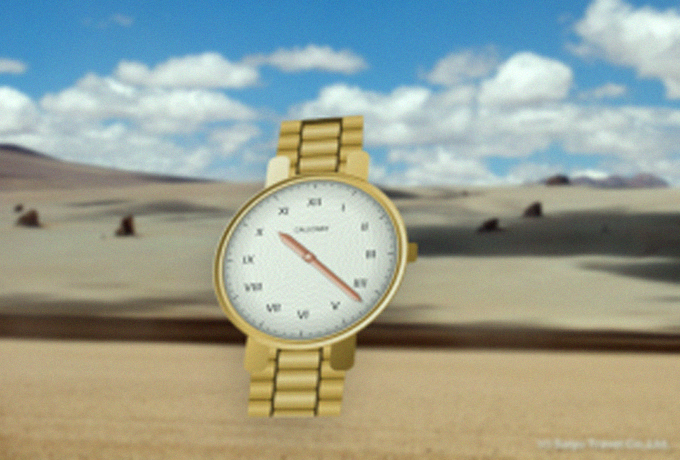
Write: 10 h 22 min
